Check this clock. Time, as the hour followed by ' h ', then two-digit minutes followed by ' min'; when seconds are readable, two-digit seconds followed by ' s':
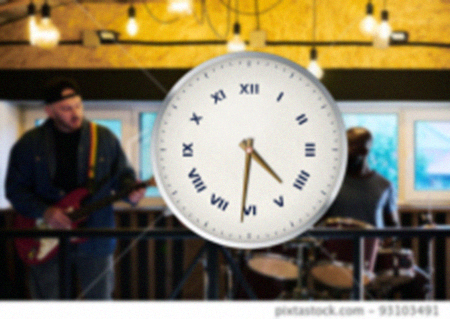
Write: 4 h 31 min
